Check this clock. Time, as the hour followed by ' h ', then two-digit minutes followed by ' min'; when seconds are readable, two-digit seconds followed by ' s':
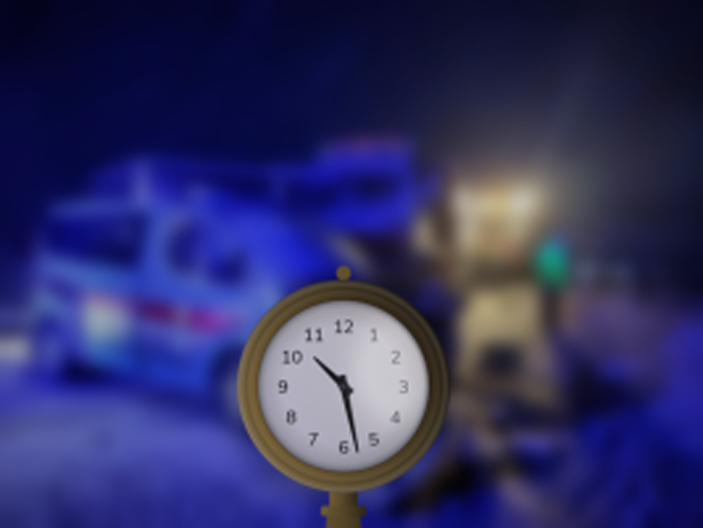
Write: 10 h 28 min
